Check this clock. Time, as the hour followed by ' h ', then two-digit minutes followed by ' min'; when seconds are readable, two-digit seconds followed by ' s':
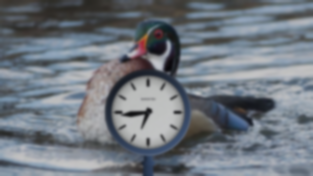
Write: 6 h 44 min
